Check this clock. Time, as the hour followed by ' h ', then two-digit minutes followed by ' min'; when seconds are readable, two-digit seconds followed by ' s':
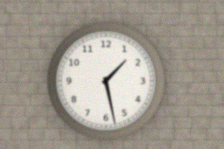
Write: 1 h 28 min
